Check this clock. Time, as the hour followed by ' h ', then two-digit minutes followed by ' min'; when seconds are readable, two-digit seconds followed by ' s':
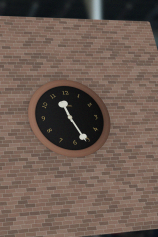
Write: 11 h 26 min
